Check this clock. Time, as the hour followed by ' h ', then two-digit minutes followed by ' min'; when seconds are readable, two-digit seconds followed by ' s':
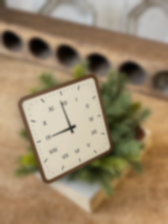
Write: 8 h 59 min
